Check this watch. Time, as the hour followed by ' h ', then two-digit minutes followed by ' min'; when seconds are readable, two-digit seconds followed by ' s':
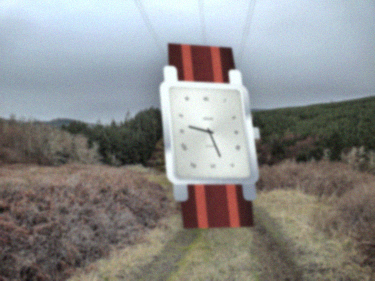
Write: 9 h 27 min
